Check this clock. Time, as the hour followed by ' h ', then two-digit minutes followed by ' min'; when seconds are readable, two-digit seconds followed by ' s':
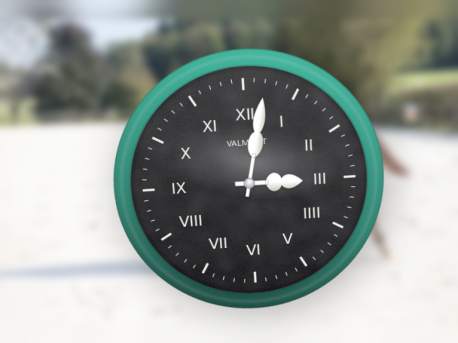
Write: 3 h 02 min
